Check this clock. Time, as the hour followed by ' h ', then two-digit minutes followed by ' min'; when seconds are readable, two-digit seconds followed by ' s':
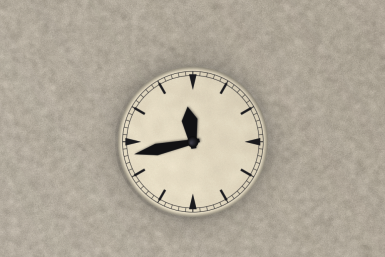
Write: 11 h 43 min
